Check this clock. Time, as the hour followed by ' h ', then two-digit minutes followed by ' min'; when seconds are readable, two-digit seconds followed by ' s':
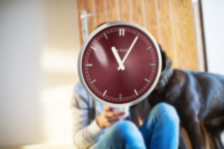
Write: 11 h 05 min
